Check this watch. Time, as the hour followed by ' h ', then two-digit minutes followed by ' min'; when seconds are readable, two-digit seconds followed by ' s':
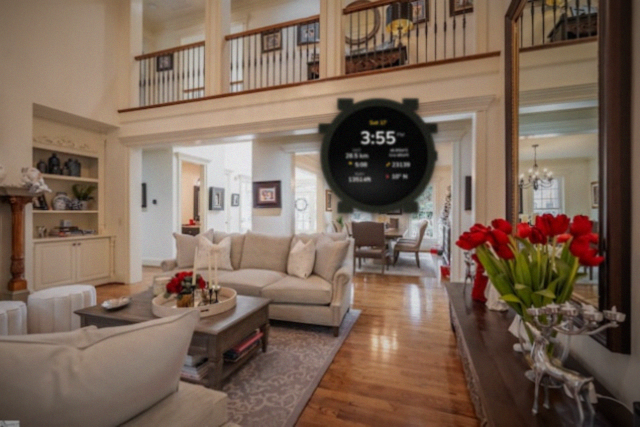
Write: 3 h 55 min
